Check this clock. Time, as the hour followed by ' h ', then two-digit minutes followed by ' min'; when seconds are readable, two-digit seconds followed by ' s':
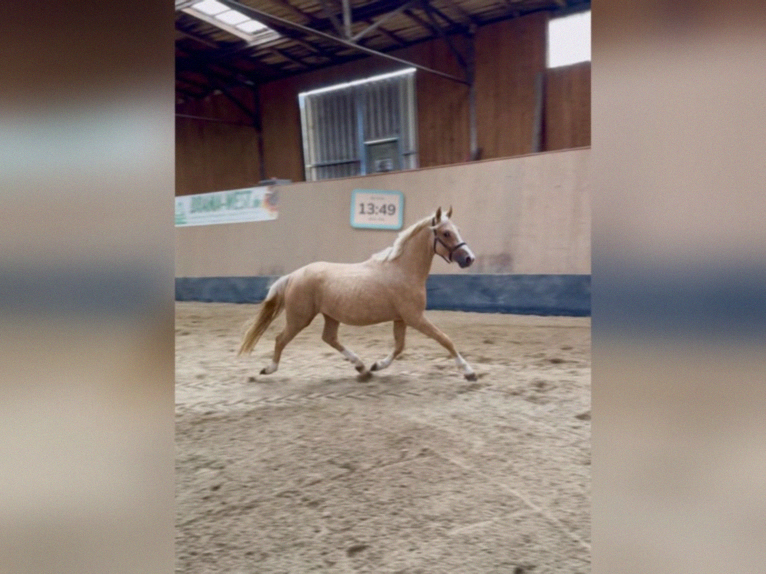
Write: 13 h 49 min
